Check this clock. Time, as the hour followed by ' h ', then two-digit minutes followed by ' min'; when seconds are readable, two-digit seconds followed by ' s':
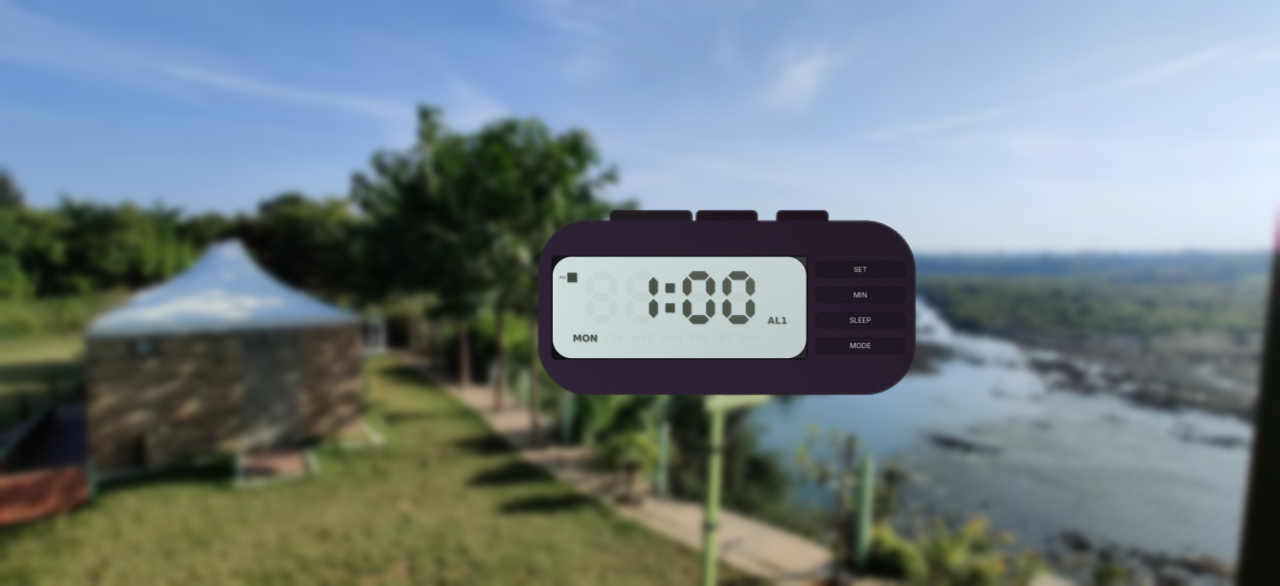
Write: 1 h 00 min
